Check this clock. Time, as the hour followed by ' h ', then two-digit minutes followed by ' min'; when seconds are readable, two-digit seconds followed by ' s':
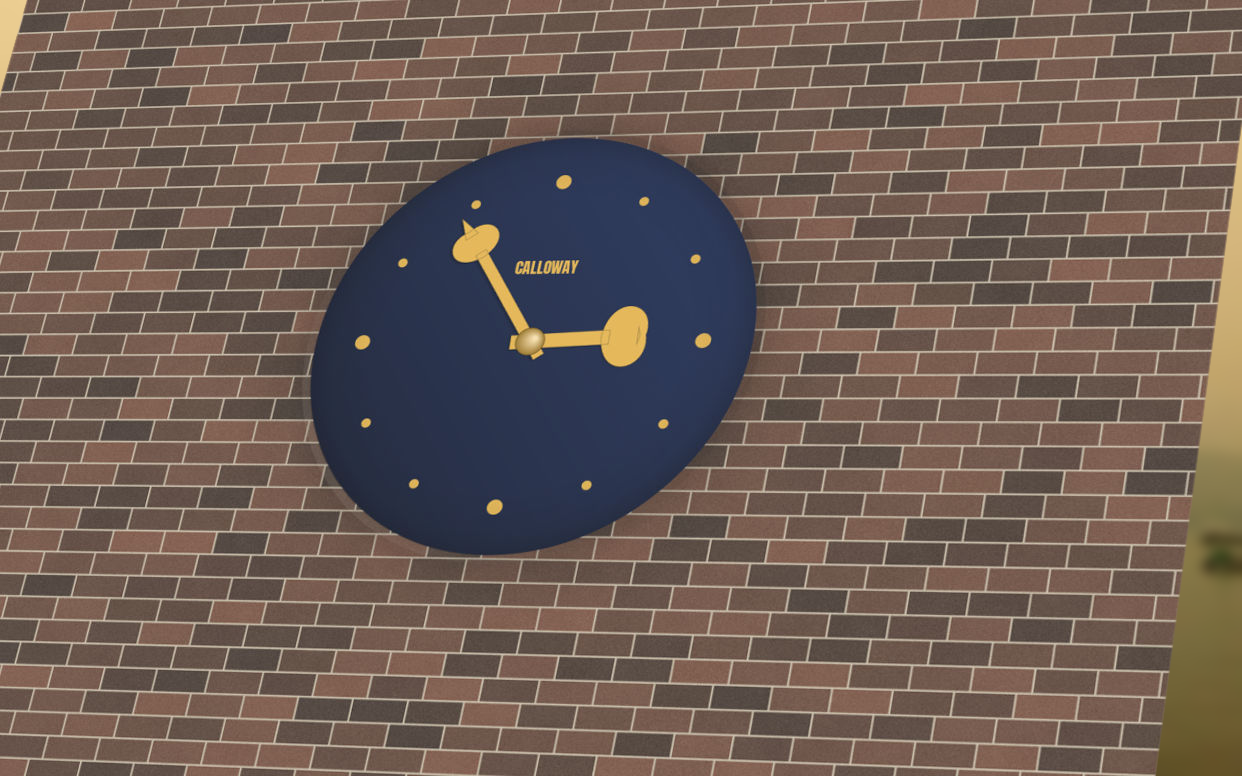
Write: 2 h 54 min
